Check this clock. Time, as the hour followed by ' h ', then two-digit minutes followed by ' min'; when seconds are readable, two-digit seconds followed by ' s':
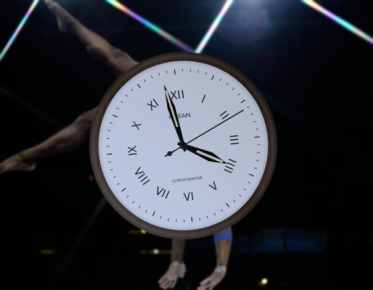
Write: 3 h 58 min 11 s
